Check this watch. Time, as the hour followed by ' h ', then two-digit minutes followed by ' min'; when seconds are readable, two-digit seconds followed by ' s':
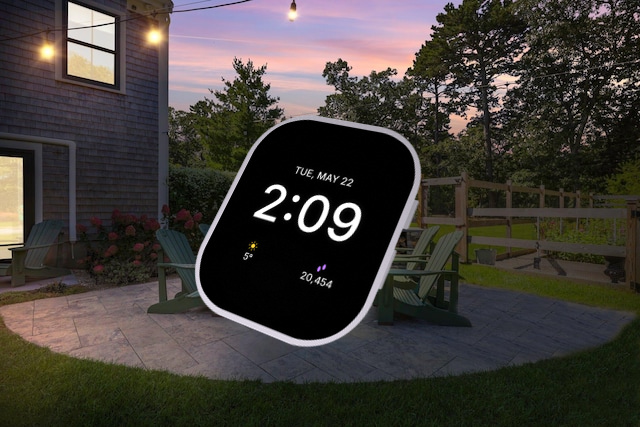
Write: 2 h 09 min
